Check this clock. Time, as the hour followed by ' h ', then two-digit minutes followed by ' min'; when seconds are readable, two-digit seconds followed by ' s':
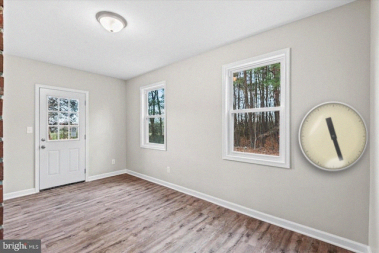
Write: 11 h 27 min
